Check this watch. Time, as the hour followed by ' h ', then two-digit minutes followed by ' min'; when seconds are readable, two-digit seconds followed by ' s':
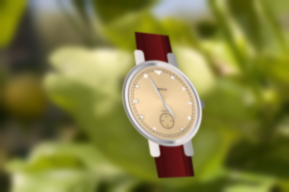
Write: 4 h 56 min
